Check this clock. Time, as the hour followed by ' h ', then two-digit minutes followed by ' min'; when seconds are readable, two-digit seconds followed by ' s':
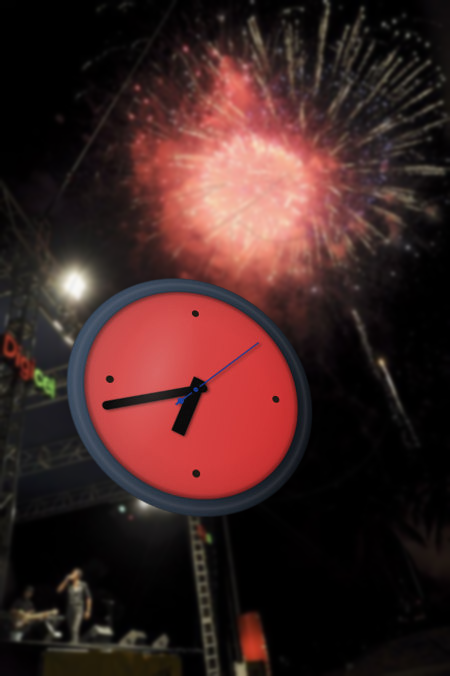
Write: 6 h 42 min 08 s
